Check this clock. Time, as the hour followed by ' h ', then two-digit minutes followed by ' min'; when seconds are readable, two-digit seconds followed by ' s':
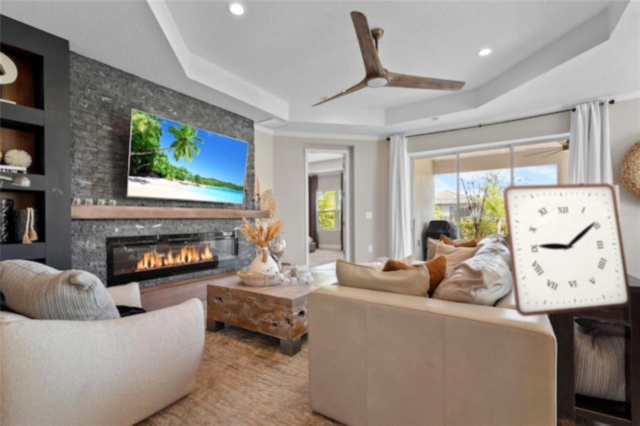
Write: 9 h 09 min
